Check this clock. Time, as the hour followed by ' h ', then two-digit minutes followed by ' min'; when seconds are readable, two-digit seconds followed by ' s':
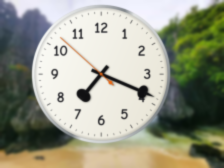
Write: 7 h 18 min 52 s
